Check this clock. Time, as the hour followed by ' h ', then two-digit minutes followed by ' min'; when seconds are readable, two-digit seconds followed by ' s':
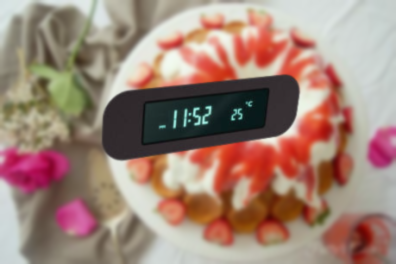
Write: 11 h 52 min
